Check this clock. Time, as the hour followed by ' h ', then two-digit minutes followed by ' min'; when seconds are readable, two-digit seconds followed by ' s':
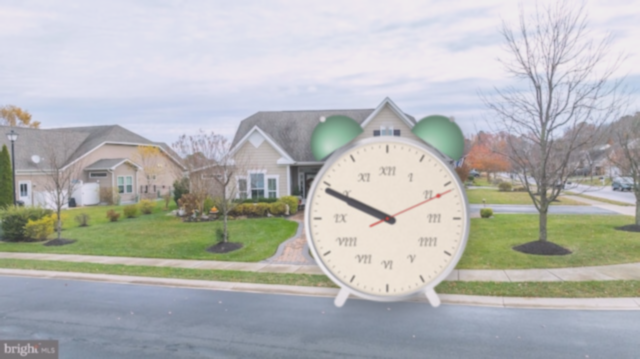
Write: 9 h 49 min 11 s
